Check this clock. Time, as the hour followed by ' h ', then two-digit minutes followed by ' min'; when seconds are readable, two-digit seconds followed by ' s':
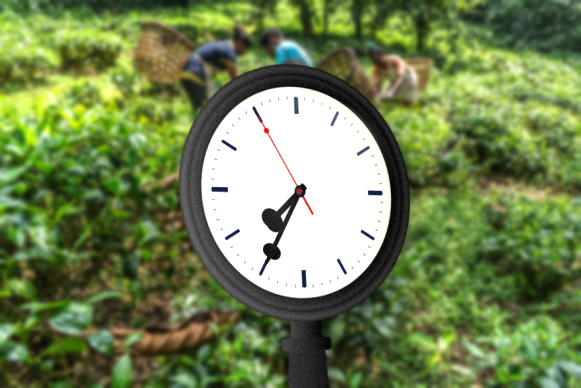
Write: 7 h 34 min 55 s
